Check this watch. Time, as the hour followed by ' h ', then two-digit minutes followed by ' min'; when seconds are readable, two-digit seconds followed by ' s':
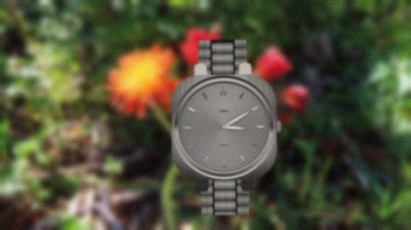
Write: 3 h 10 min
